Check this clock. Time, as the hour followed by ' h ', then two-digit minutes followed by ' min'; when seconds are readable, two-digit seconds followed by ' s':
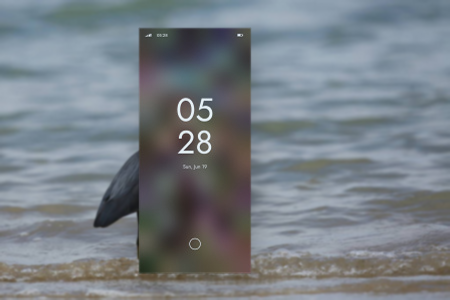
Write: 5 h 28 min
